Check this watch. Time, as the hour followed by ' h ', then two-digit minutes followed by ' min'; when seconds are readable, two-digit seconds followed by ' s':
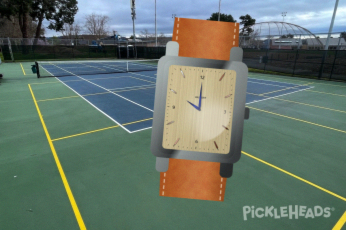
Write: 10 h 00 min
